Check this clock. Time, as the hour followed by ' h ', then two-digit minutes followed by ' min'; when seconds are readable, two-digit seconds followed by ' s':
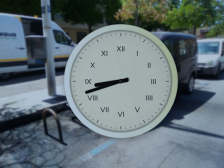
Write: 8 h 42 min
